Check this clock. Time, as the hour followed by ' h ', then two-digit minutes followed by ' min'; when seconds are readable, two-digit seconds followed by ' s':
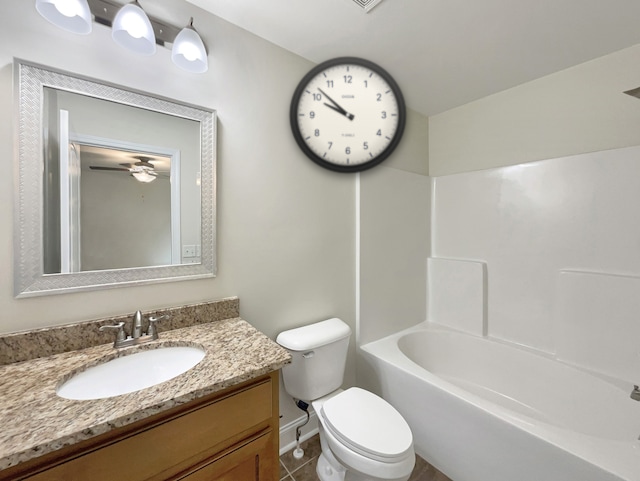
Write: 9 h 52 min
